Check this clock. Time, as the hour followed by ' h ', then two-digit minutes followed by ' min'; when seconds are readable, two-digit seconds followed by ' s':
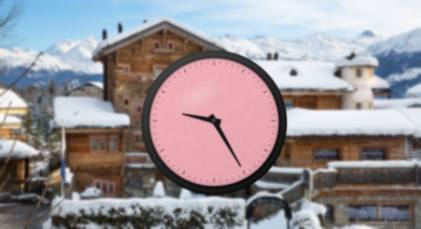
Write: 9 h 25 min
